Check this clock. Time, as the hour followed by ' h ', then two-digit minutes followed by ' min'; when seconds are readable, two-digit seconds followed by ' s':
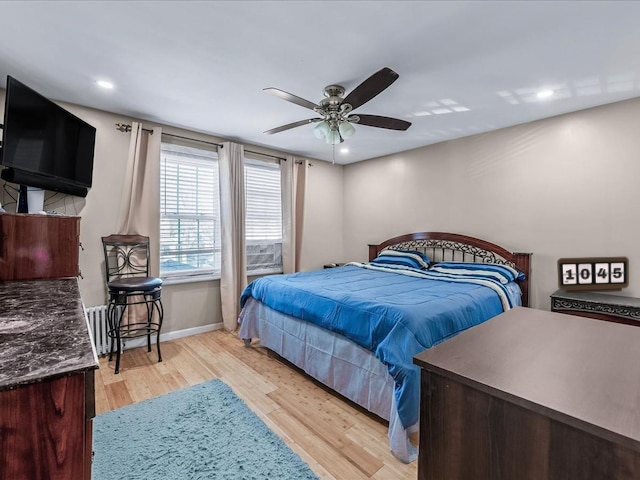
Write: 10 h 45 min
